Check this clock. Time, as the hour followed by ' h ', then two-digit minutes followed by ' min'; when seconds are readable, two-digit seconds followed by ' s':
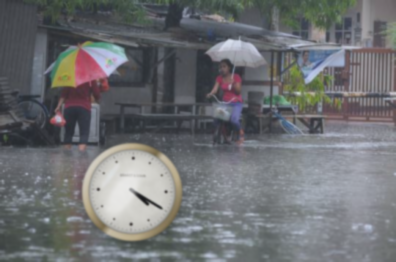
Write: 4 h 20 min
